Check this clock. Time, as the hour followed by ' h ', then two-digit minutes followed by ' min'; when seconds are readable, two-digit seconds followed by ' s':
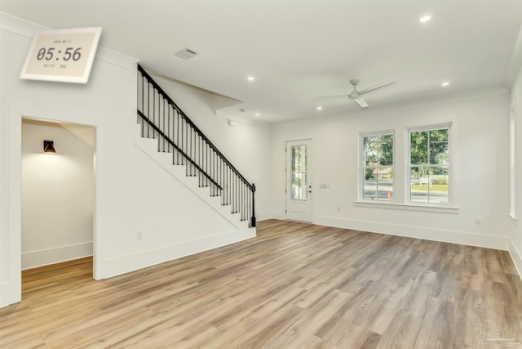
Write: 5 h 56 min
